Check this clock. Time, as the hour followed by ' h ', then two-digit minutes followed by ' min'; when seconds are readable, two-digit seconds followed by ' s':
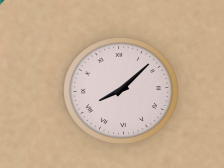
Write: 8 h 08 min
